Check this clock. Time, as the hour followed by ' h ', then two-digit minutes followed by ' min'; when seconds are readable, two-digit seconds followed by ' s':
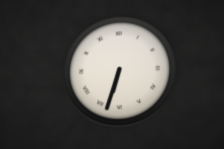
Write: 6 h 33 min
